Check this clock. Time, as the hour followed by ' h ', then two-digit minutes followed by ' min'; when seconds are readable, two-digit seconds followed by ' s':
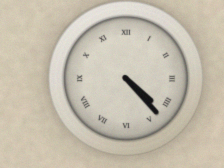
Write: 4 h 23 min
